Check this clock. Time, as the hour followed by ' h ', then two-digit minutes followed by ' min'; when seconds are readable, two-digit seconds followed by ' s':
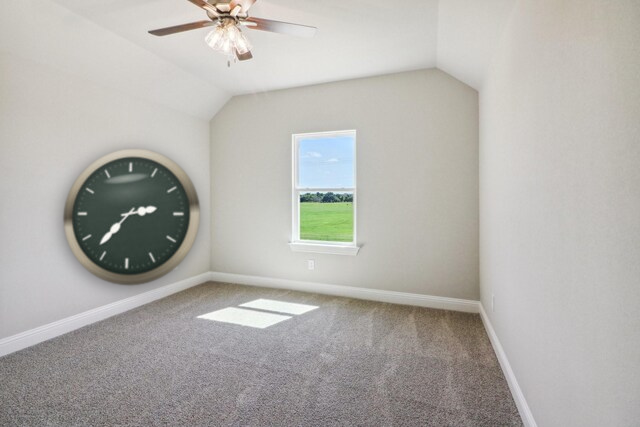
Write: 2 h 37 min
